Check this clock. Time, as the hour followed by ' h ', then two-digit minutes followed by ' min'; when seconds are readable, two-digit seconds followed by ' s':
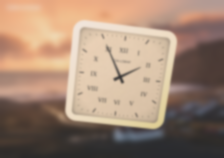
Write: 1 h 55 min
